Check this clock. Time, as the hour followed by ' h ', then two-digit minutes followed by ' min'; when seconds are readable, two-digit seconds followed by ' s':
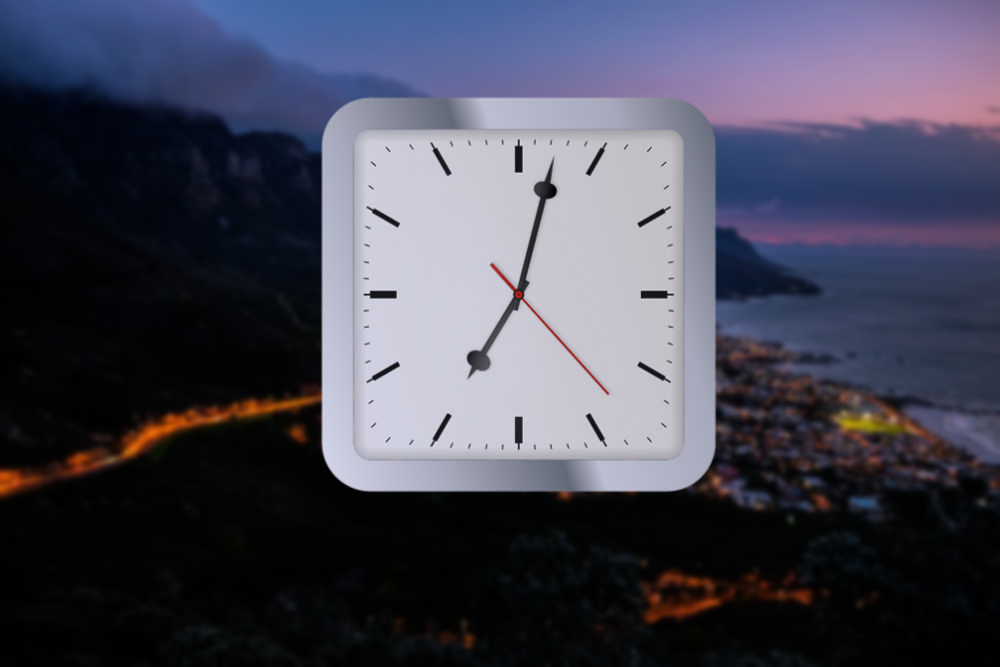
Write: 7 h 02 min 23 s
